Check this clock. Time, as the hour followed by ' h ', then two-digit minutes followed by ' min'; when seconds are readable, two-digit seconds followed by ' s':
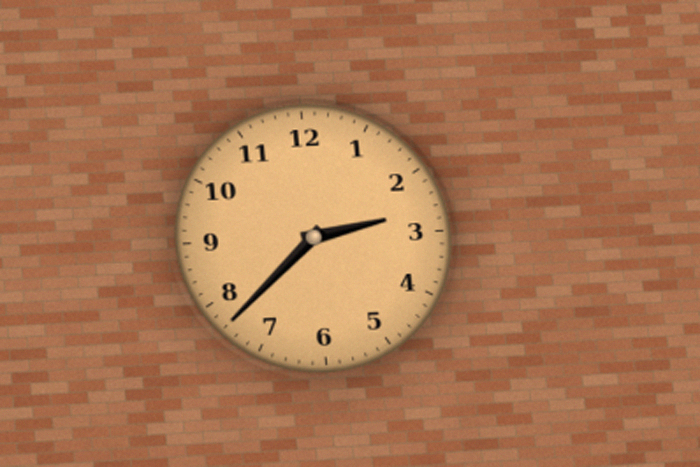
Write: 2 h 38 min
